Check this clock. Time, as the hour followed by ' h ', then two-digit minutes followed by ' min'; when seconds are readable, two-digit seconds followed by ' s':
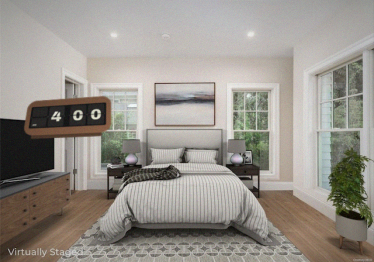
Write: 4 h 00 min
